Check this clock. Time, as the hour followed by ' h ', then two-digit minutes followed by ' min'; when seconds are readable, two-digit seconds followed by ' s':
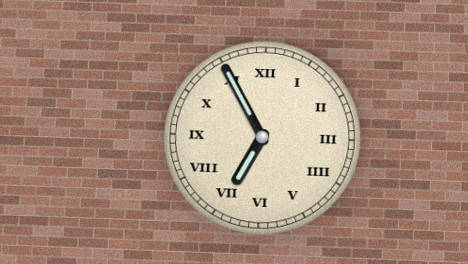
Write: 6 h 55 min
